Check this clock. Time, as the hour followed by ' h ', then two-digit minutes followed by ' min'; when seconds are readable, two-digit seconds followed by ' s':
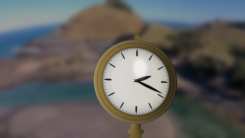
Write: 2 h 19 min
